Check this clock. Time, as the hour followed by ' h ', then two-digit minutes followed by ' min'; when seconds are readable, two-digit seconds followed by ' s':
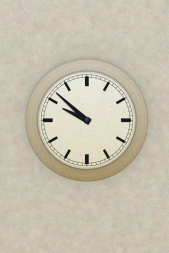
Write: 9 h 52 min
